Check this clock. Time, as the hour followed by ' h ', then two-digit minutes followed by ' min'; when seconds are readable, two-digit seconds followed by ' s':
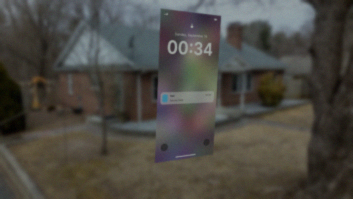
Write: 0 h 34 min
